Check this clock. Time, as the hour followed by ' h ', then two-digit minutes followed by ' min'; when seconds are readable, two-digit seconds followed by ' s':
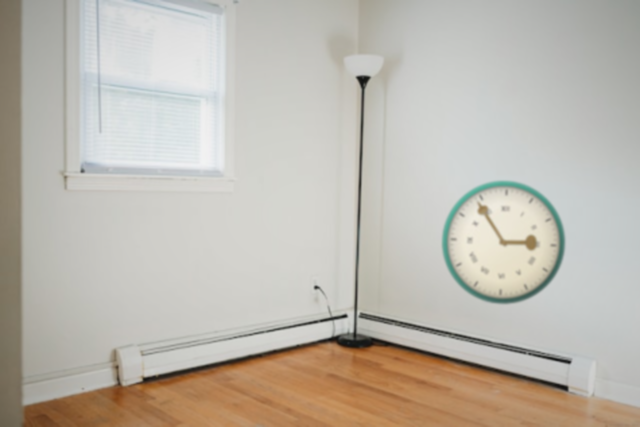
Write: 2 h 54 min
